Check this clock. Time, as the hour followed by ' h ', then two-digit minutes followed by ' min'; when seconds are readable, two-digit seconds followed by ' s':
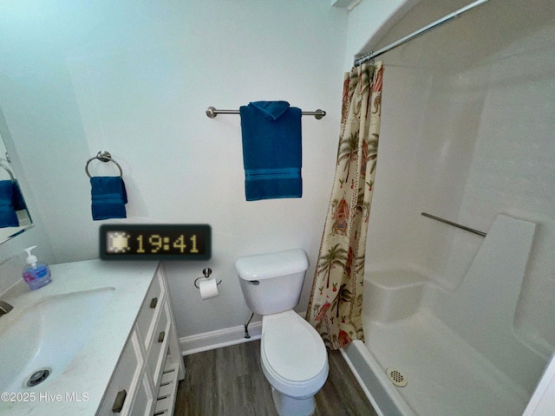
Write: 19 h 41 min
